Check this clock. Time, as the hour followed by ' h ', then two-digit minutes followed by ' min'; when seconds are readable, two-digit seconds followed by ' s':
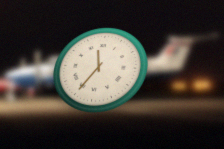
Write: 11 h 35 min
